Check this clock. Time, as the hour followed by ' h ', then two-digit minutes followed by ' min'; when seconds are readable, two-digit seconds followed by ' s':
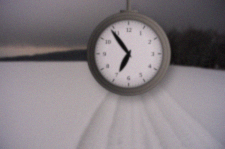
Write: 6 h 54 min
